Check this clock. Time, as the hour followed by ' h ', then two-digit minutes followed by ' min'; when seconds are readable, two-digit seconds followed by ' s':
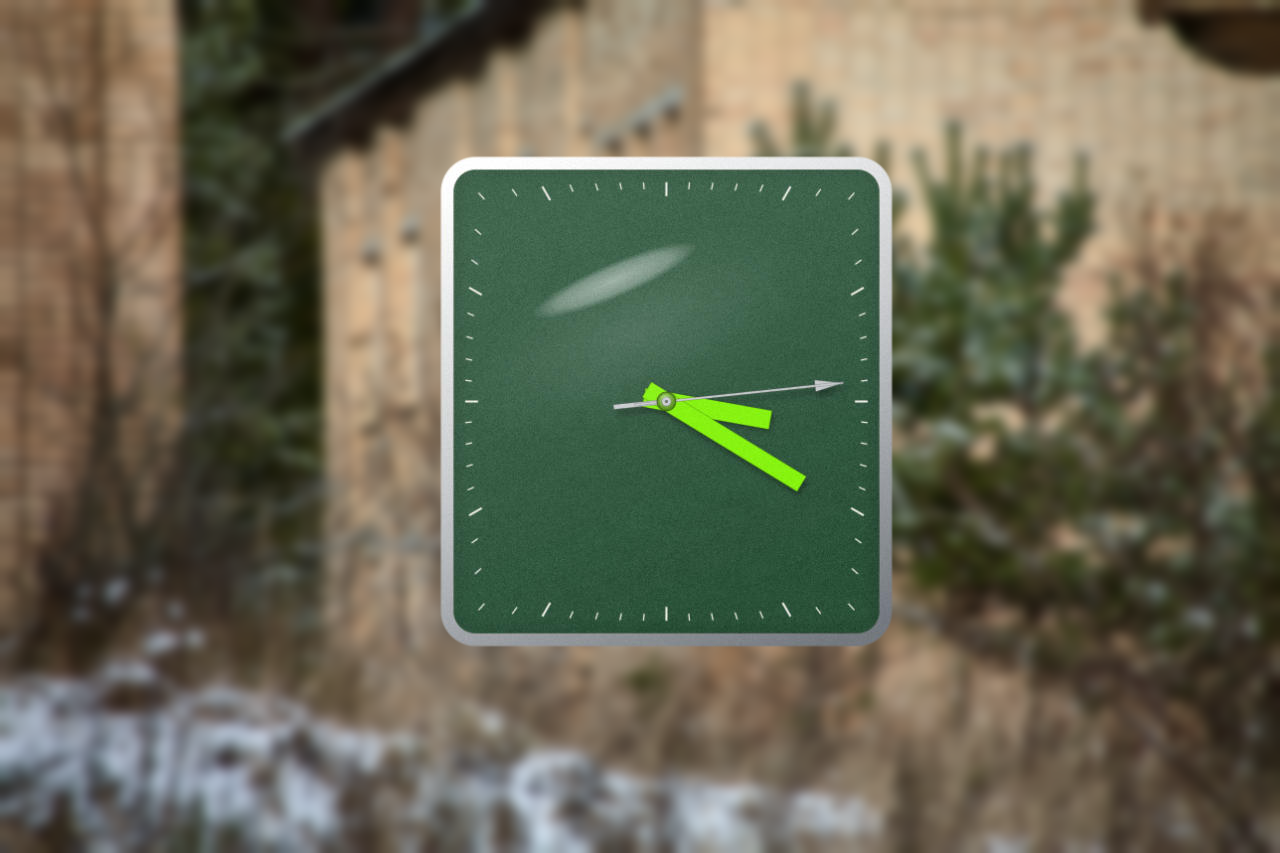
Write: 3 h 20 min 14 s
